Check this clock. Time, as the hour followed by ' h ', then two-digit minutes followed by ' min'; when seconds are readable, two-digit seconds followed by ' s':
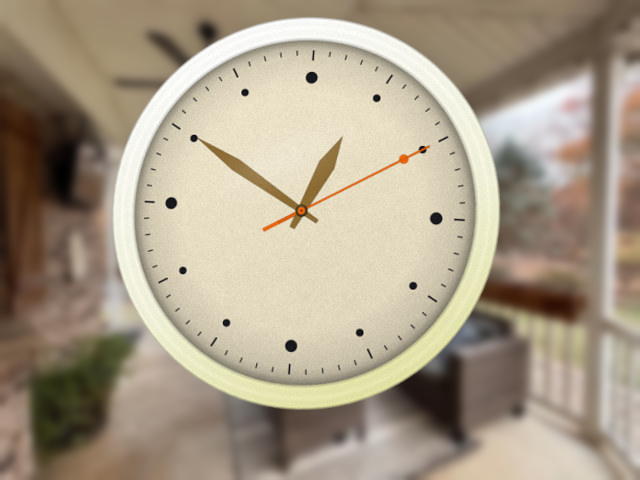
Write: 12 h 50 min 10 s
